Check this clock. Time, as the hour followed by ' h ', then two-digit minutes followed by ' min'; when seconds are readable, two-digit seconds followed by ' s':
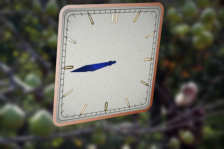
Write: 8 h 44 min
